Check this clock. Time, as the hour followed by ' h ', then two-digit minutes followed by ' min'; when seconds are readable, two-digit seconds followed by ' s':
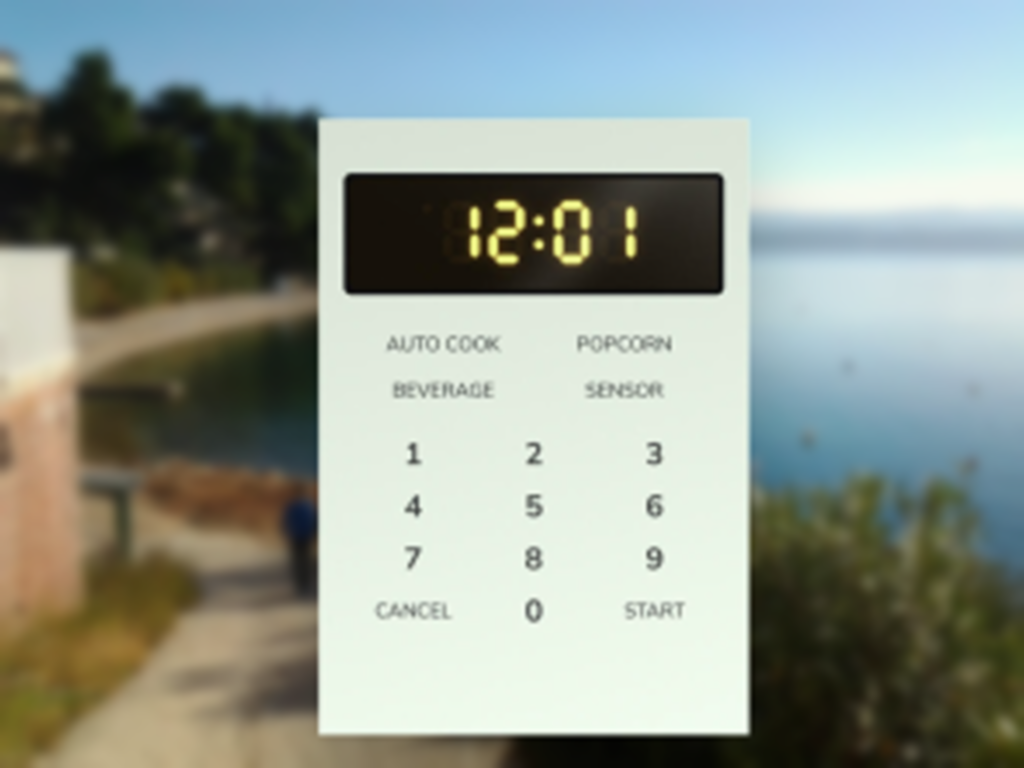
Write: 12 h 01 min
